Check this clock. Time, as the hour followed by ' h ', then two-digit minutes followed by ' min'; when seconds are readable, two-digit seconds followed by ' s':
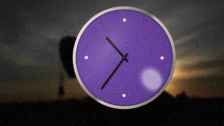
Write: 10 h 36 min
